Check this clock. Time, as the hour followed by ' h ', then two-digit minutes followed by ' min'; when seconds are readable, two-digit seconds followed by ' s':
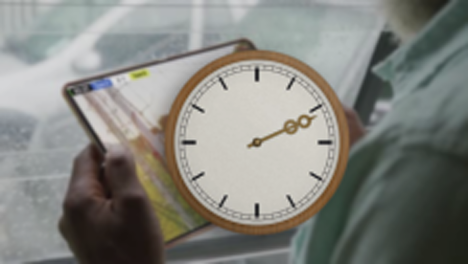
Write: 2 h 11 min
